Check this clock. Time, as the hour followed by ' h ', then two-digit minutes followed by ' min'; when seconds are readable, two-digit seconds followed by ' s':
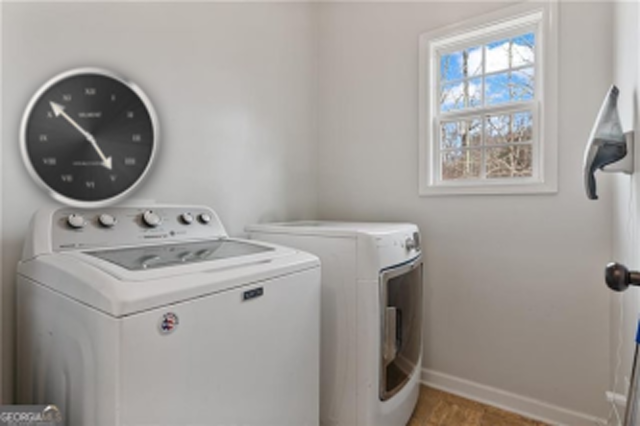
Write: 4 h 52 min
